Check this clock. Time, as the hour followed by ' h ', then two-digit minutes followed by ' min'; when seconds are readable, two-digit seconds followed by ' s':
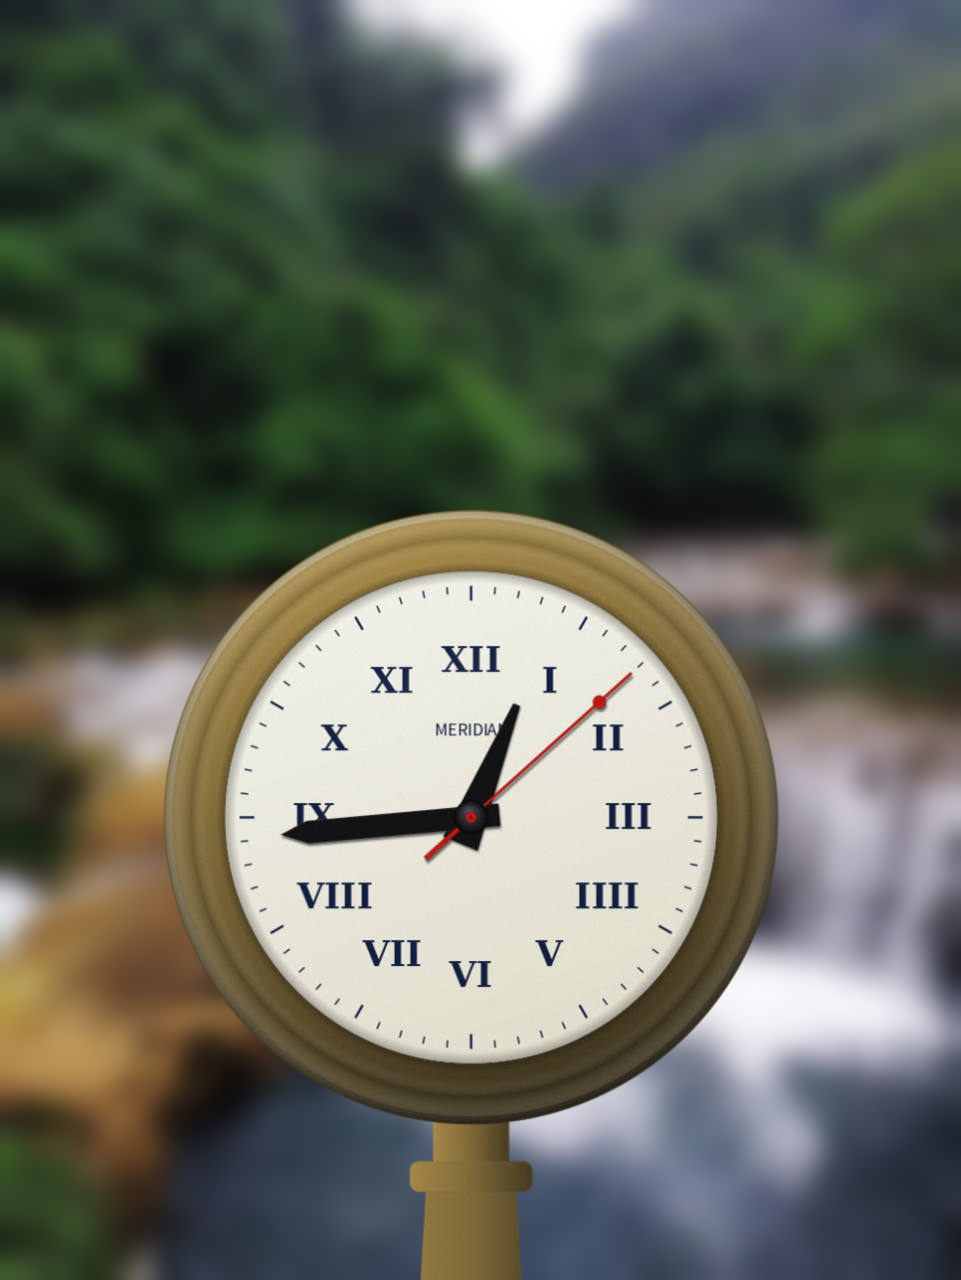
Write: 12 h 44 min 08 s
